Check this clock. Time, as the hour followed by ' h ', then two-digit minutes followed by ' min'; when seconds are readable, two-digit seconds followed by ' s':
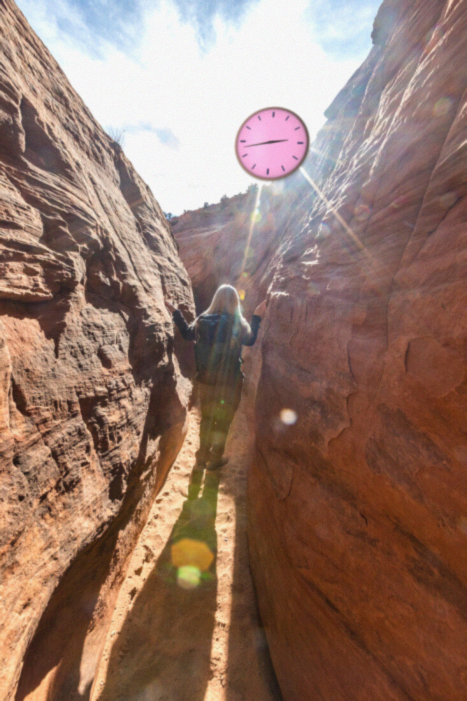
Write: 2 h 43 min
